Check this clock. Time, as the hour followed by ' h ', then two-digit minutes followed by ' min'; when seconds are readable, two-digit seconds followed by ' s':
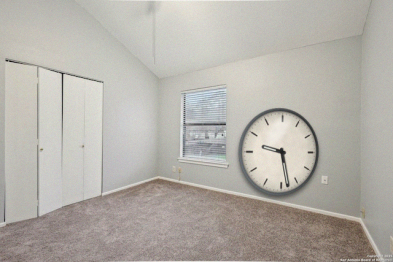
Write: 9 h 28 min
